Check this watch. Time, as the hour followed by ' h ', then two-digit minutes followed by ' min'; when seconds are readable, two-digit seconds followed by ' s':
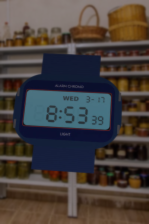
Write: 8 h 53 min 39 s
